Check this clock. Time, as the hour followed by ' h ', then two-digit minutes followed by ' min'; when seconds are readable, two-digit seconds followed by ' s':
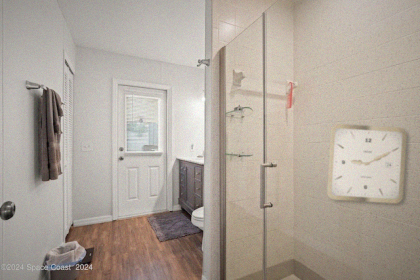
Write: 9 h 10 min
